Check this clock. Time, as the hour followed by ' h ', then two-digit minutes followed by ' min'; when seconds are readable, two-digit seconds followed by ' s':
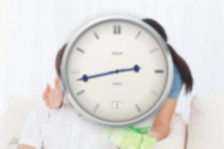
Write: 2 h 43 min
